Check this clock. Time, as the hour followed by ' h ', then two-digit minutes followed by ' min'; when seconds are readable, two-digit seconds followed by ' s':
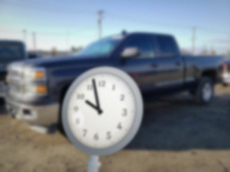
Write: 9 h 57 min
